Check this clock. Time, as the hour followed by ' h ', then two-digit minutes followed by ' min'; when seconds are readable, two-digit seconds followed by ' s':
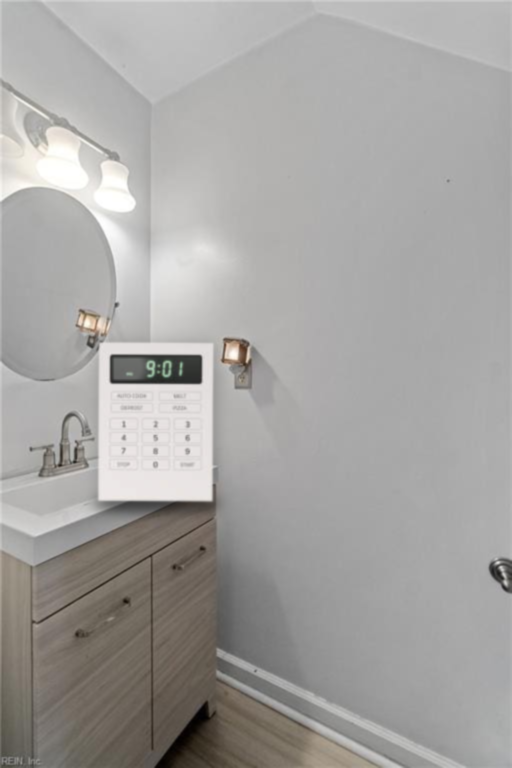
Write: 9 h 01 min
